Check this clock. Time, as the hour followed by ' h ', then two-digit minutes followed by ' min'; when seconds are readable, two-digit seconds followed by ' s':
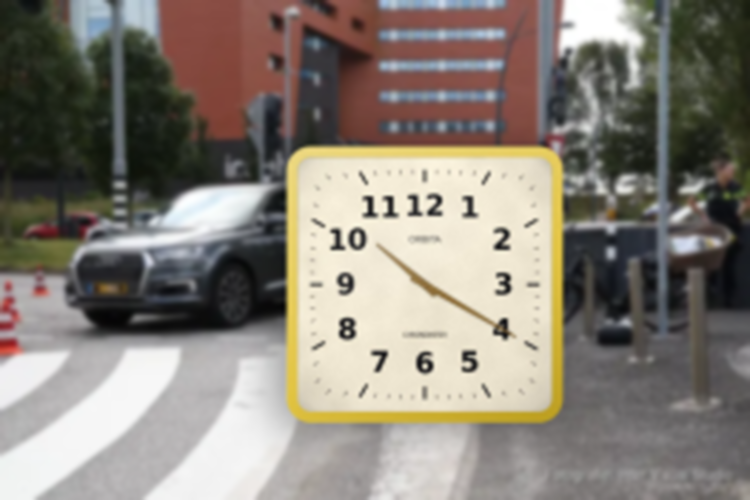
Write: 10 h 20 min
